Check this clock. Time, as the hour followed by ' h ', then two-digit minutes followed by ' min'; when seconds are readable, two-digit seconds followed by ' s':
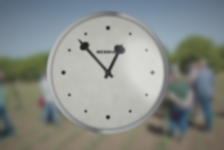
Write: 12 h 53 min
